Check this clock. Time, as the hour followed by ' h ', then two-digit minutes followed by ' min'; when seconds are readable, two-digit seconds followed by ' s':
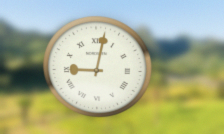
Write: 9 h 02 min
